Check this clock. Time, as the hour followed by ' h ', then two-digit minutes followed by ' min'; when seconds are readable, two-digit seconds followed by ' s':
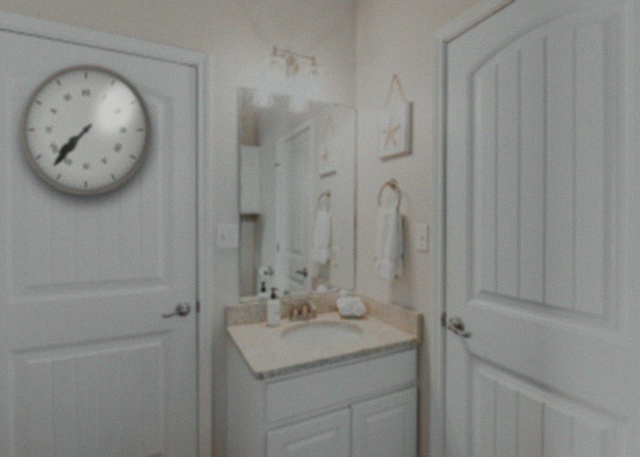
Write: 7 h 37 min
